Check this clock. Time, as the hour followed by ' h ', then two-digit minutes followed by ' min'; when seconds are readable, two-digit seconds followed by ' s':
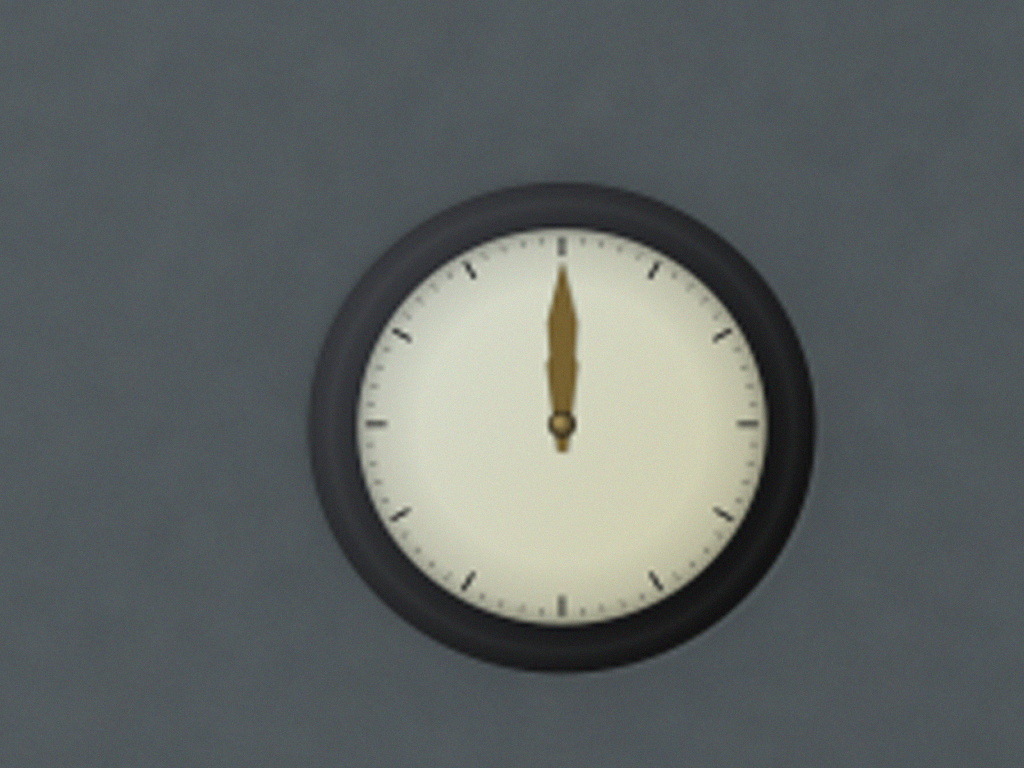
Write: 12 h 00 min
